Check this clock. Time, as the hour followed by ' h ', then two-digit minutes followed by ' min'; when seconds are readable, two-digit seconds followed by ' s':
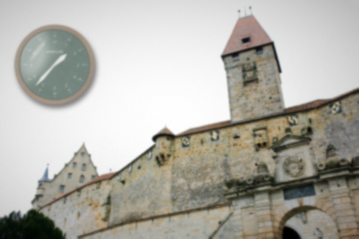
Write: 1 h 37 min
